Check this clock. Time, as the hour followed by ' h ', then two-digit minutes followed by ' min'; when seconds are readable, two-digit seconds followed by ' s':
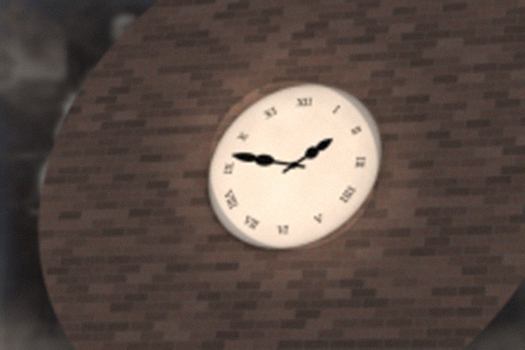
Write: 1 h 47 min
